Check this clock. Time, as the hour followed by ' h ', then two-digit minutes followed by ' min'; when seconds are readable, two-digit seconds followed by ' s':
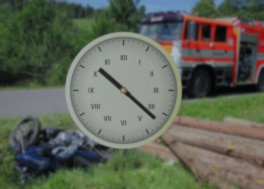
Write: 10 h 22 min
